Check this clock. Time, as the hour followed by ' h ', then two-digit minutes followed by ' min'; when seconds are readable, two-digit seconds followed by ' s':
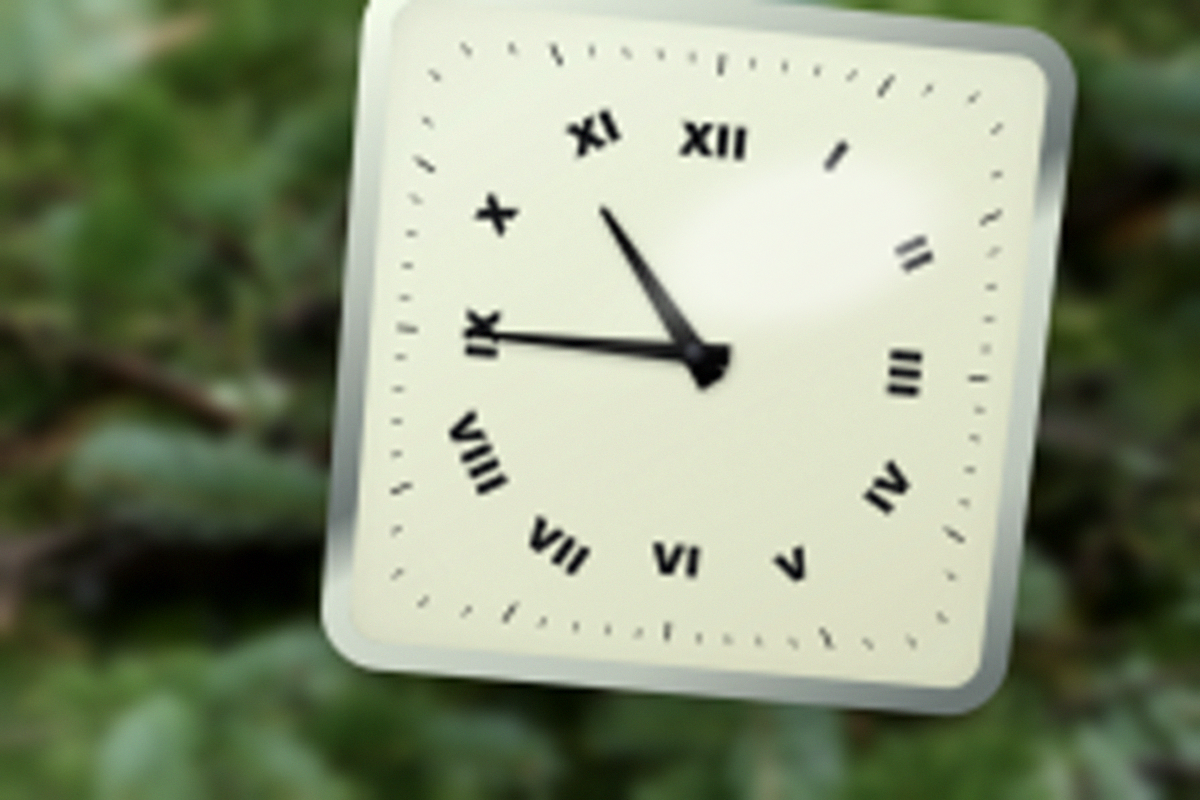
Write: 10 h 45 min
